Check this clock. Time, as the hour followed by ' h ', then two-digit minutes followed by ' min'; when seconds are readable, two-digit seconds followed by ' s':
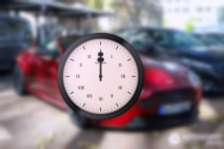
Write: 12 h 00 min
